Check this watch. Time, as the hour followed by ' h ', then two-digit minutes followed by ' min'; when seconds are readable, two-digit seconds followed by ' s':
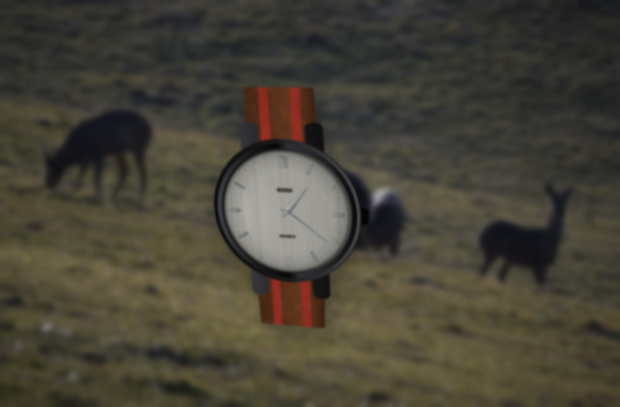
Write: 1 h 21 min
